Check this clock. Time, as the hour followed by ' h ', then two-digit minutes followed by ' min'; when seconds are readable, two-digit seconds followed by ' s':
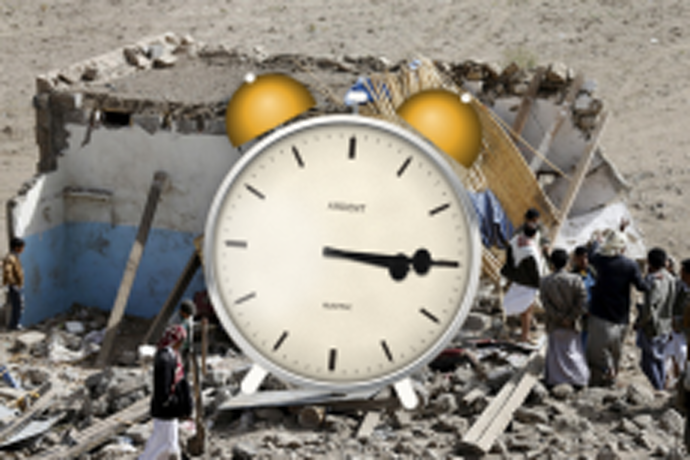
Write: 3 h 15 min
